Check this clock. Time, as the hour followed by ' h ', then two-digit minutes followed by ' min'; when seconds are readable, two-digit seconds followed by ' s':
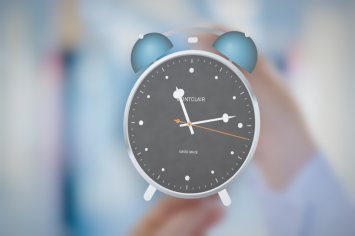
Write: 11 h 13 min 17 s
